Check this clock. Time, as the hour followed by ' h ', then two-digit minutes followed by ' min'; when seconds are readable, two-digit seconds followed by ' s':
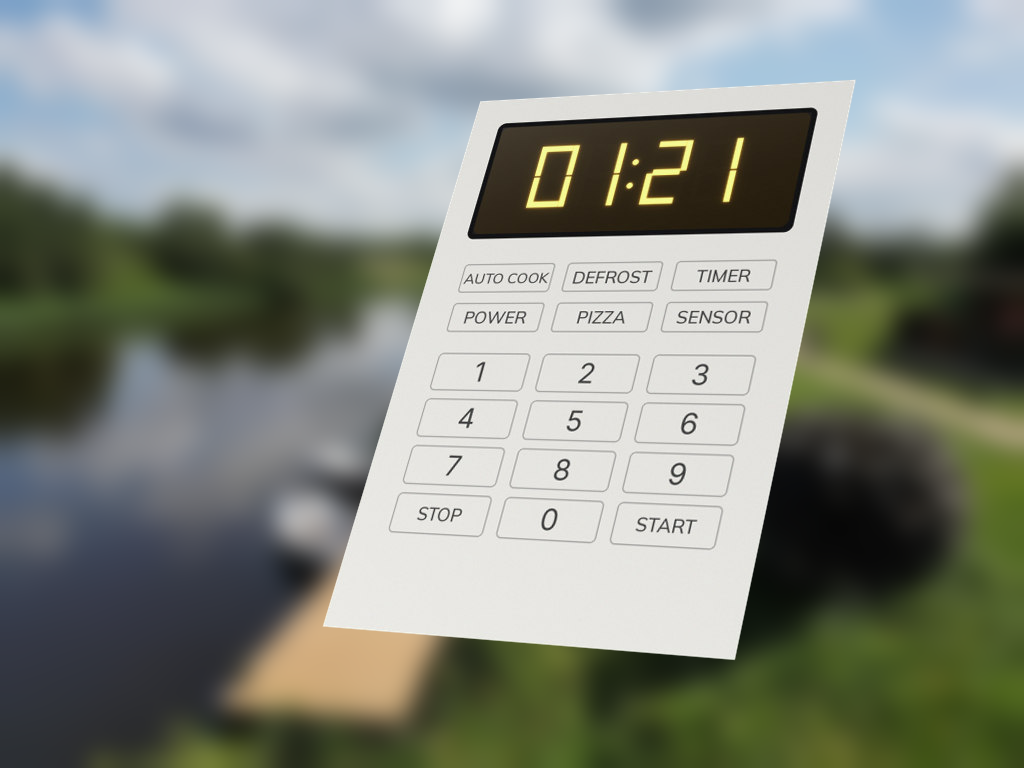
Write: 1 h 21 min
